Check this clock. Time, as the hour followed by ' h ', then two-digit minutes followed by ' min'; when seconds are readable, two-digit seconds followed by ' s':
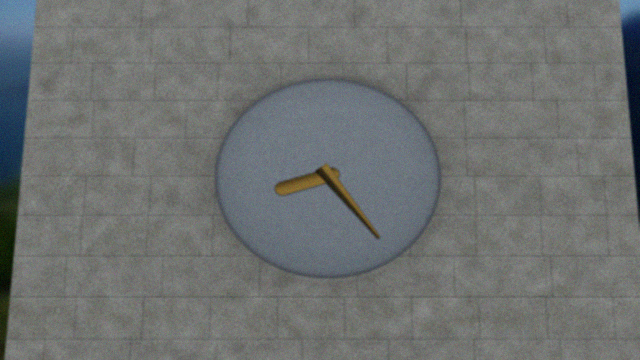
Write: 8 h 24 min
